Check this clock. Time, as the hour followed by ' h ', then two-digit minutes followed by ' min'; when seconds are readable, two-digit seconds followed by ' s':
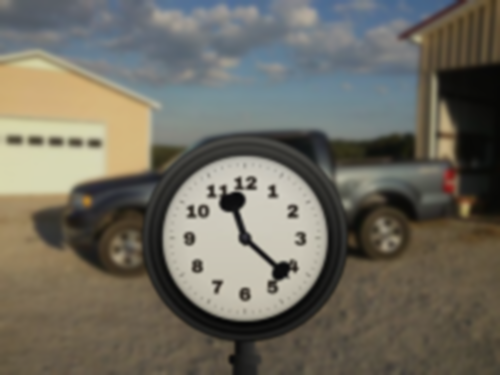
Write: 11 h 22 min
